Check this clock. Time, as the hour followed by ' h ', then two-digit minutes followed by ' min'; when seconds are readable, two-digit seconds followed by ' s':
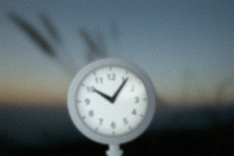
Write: 10 h 06 min
